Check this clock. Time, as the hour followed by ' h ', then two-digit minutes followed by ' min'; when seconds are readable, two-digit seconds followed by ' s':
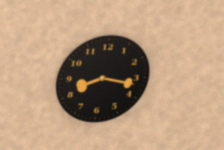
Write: 8 h 17 min
